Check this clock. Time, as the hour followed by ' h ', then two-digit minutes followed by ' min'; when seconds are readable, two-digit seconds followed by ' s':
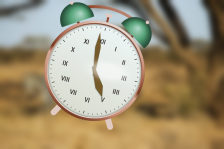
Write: 4 h 59 min
